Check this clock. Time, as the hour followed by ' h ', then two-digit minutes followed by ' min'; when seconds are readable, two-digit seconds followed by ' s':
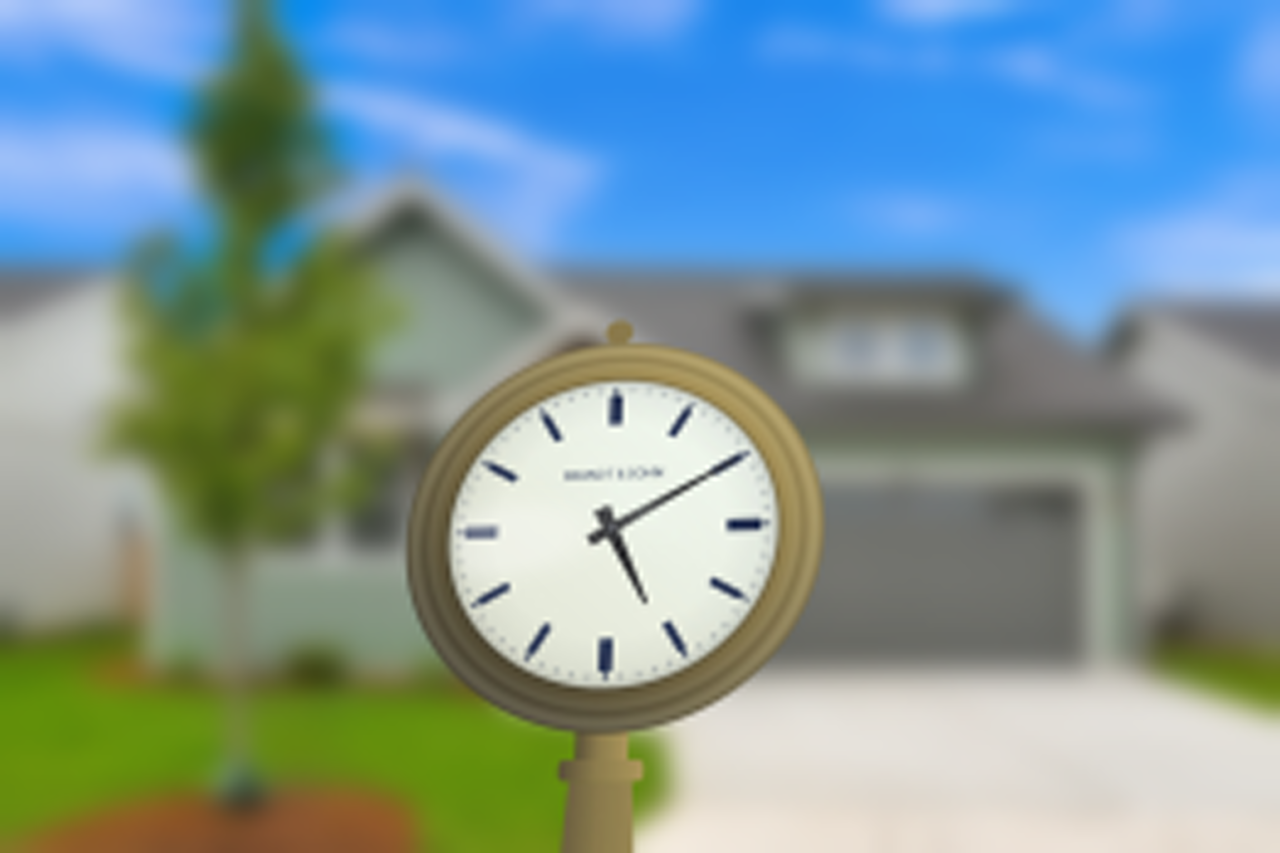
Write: 5 h 10 min
